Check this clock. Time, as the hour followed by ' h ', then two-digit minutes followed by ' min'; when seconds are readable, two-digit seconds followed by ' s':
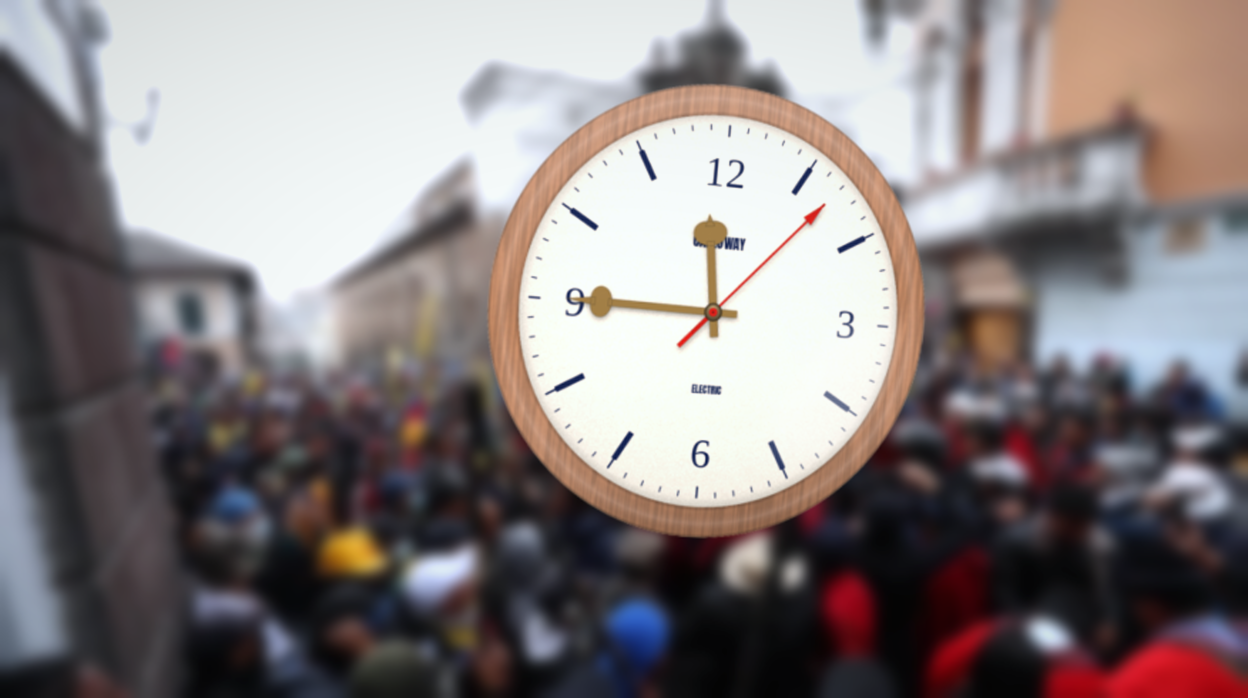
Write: 11 h 45 min 07 s
